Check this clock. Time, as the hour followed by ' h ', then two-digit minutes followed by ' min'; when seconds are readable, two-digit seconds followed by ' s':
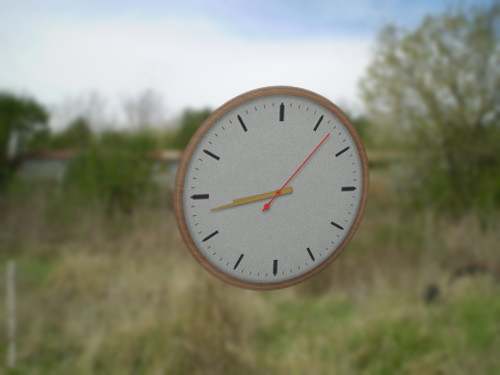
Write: 8 h 43 min 07 s
